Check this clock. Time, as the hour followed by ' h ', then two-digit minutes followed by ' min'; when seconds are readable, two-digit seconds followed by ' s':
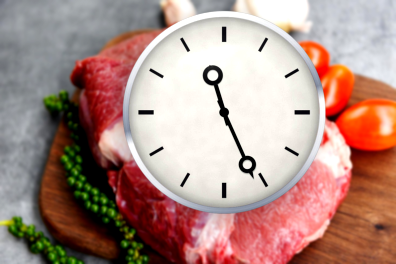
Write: 11 h 26 min
